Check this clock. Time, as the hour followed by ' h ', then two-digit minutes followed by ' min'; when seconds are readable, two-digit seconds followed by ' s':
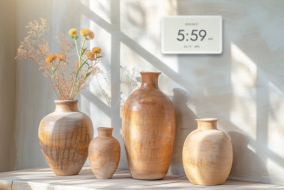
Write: 5 h 59 min
